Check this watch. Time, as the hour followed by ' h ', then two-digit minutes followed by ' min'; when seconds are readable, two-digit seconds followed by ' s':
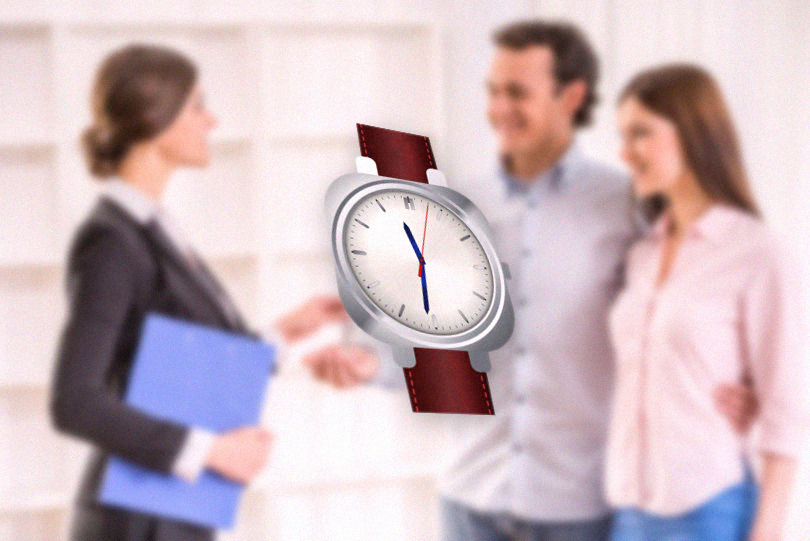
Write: 11 h 31 min 03 s
